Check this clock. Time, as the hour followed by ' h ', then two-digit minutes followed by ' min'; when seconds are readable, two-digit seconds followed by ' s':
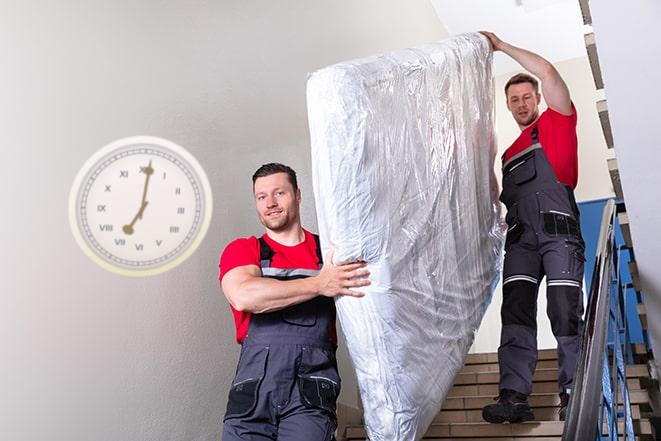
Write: 7 h 01 min
